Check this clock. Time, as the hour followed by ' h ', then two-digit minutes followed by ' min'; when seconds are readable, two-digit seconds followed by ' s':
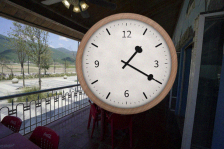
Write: 1 h 20 min
